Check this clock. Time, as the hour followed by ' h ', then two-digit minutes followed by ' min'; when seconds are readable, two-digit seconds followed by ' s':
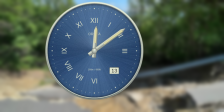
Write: 12 h 09 min
